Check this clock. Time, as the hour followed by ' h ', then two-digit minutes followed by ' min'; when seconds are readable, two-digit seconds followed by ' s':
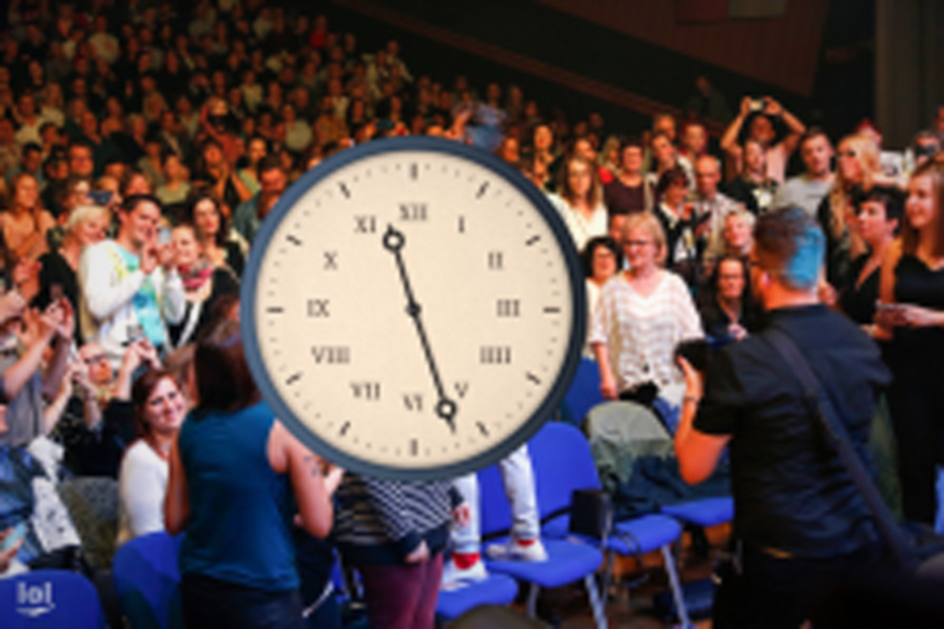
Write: 11 h 27 min
